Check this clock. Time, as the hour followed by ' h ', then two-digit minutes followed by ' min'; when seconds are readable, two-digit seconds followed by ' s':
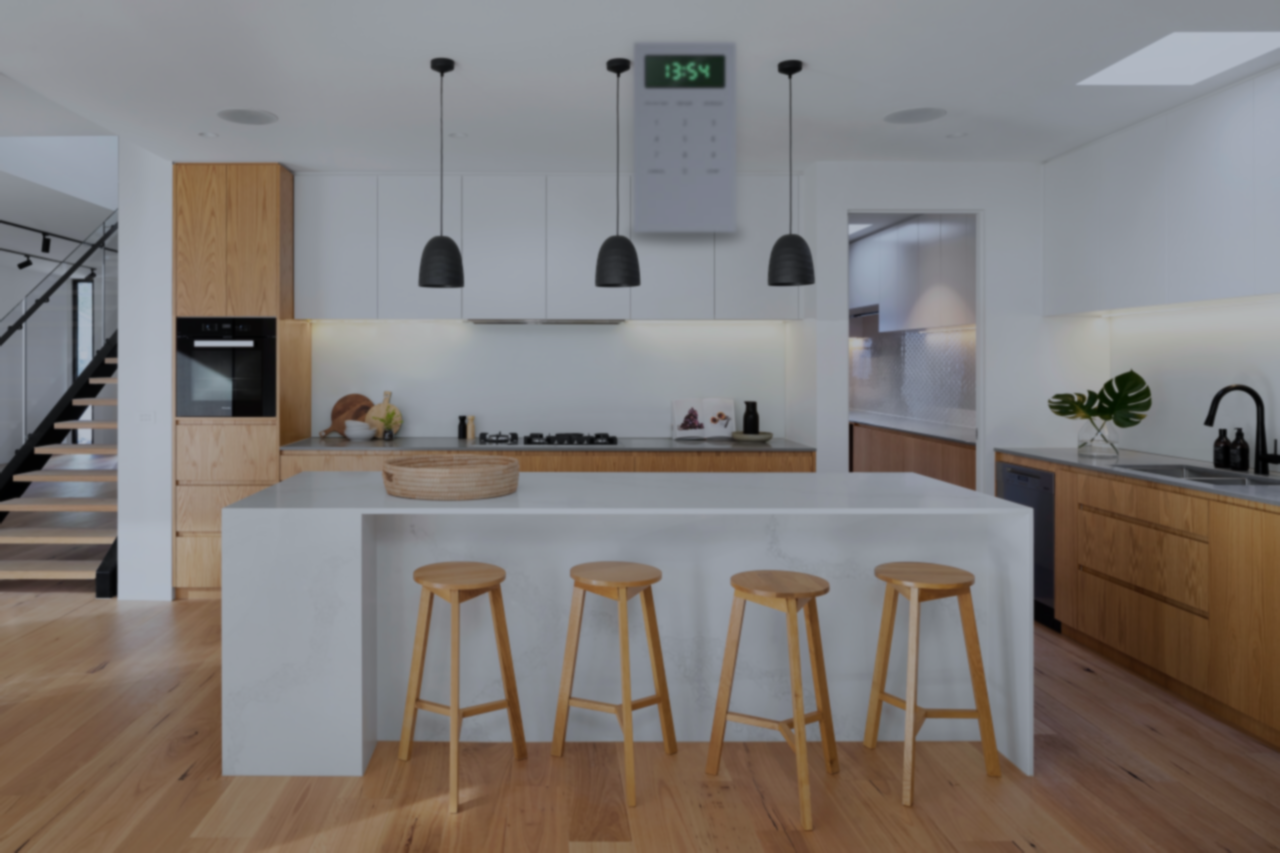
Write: 13 h 54 min
